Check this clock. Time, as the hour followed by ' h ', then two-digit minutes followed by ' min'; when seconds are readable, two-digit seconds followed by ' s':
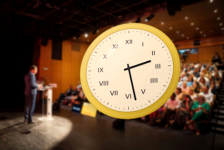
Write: 2 h 28 min
